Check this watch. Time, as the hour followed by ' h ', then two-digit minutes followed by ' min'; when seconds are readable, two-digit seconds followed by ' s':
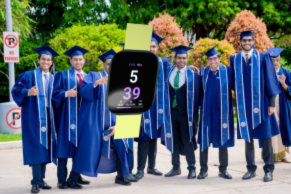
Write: 5 h 39 min
